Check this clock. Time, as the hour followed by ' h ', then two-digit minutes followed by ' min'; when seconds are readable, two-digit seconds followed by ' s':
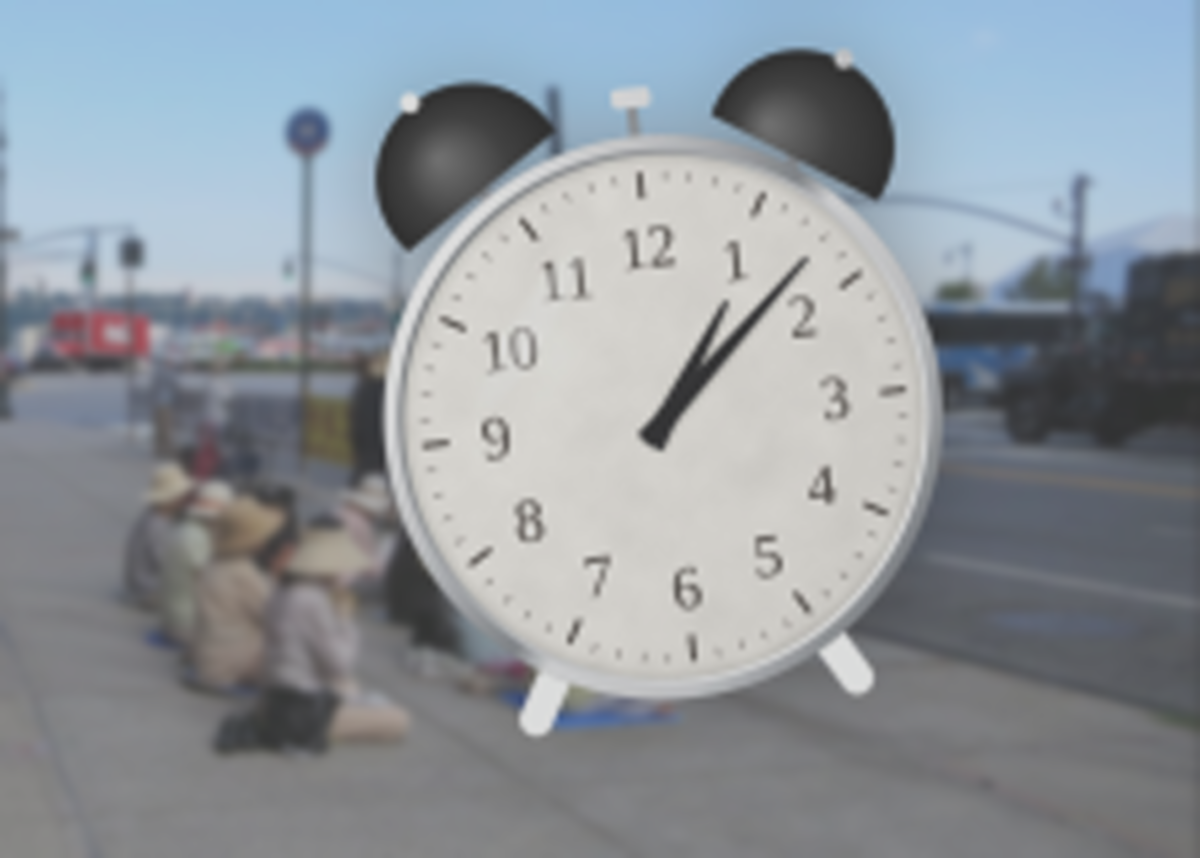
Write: 1 h 08 min
